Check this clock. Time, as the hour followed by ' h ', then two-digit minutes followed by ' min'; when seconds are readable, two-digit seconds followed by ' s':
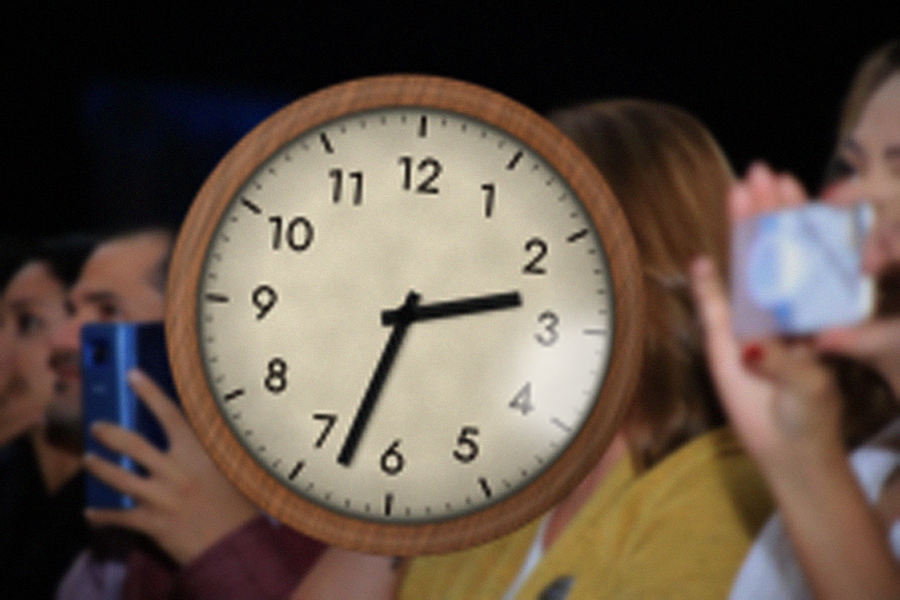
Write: 2 h 33 min
